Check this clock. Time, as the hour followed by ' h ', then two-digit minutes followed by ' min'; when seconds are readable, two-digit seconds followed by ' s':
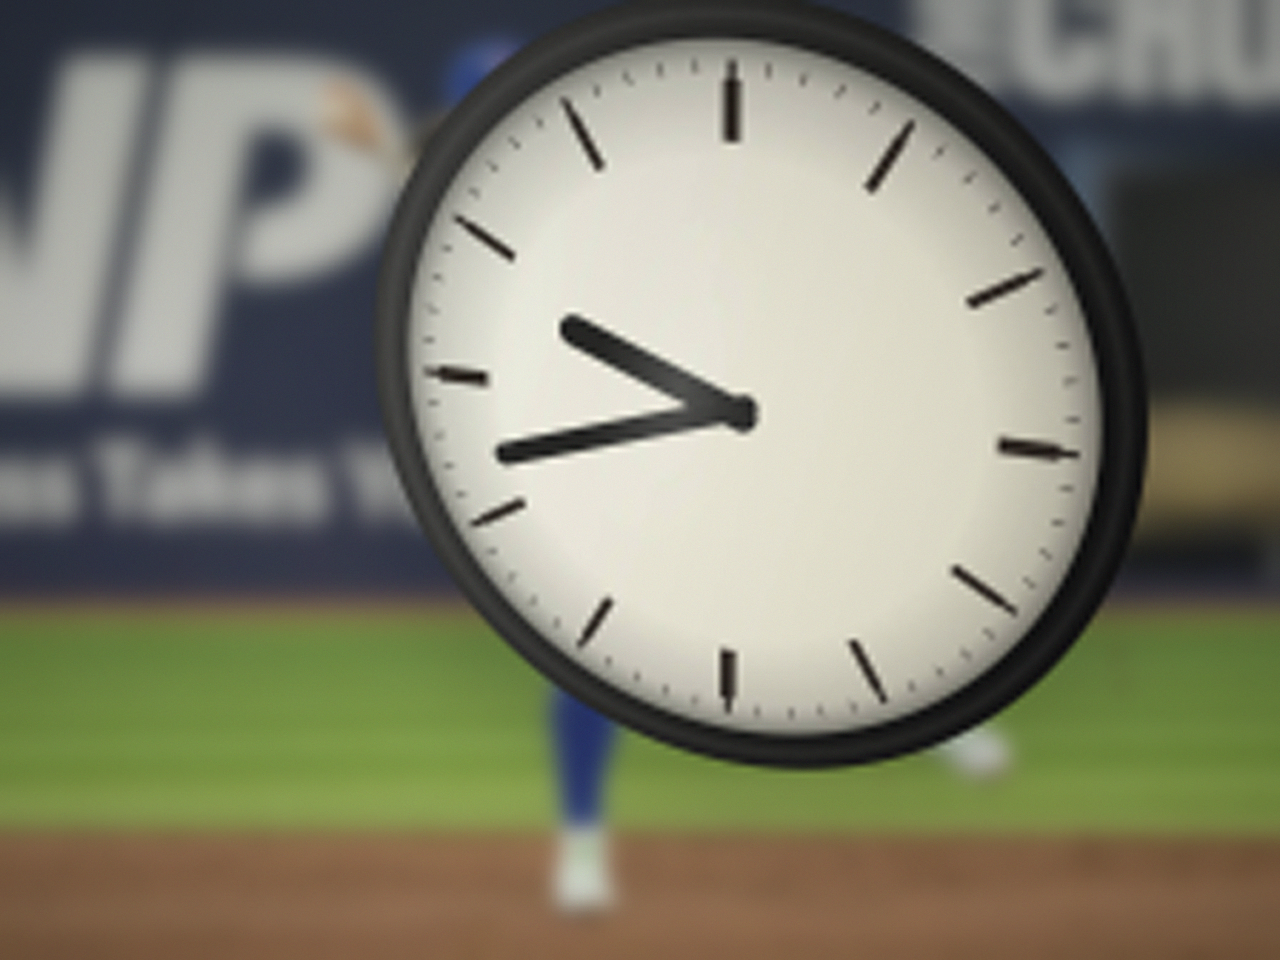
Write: 9 h 42 min
